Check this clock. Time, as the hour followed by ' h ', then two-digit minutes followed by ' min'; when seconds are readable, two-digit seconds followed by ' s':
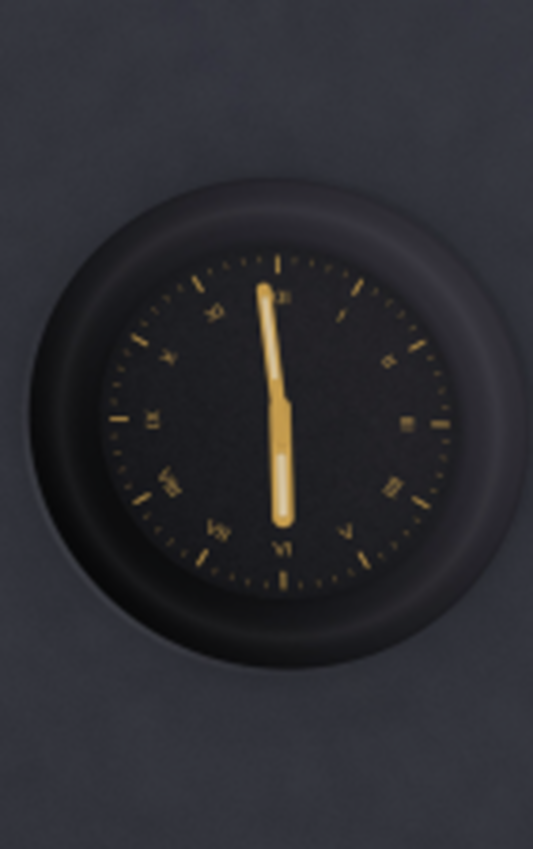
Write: 5 h 59 min
